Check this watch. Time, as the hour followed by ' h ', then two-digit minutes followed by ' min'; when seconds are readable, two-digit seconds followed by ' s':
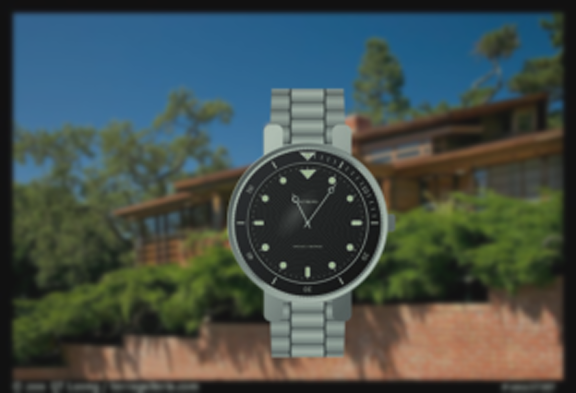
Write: 11 h 06 min
